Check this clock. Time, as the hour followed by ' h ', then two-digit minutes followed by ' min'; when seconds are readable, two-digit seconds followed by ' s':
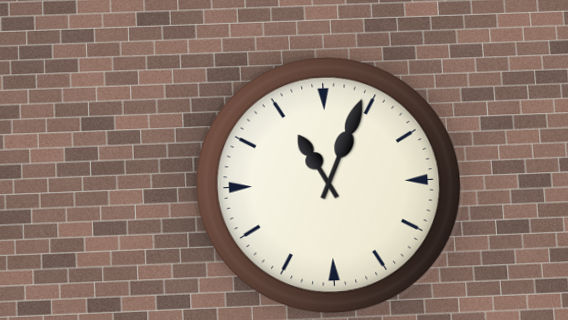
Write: 11 h 04 min
